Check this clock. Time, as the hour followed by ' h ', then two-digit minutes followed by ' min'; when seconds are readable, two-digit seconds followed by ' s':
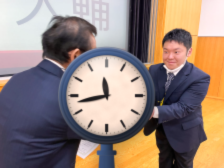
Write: 11 h 43 min
